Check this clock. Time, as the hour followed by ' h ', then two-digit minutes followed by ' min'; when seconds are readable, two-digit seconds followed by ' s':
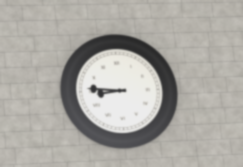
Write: 8 h 46 min
